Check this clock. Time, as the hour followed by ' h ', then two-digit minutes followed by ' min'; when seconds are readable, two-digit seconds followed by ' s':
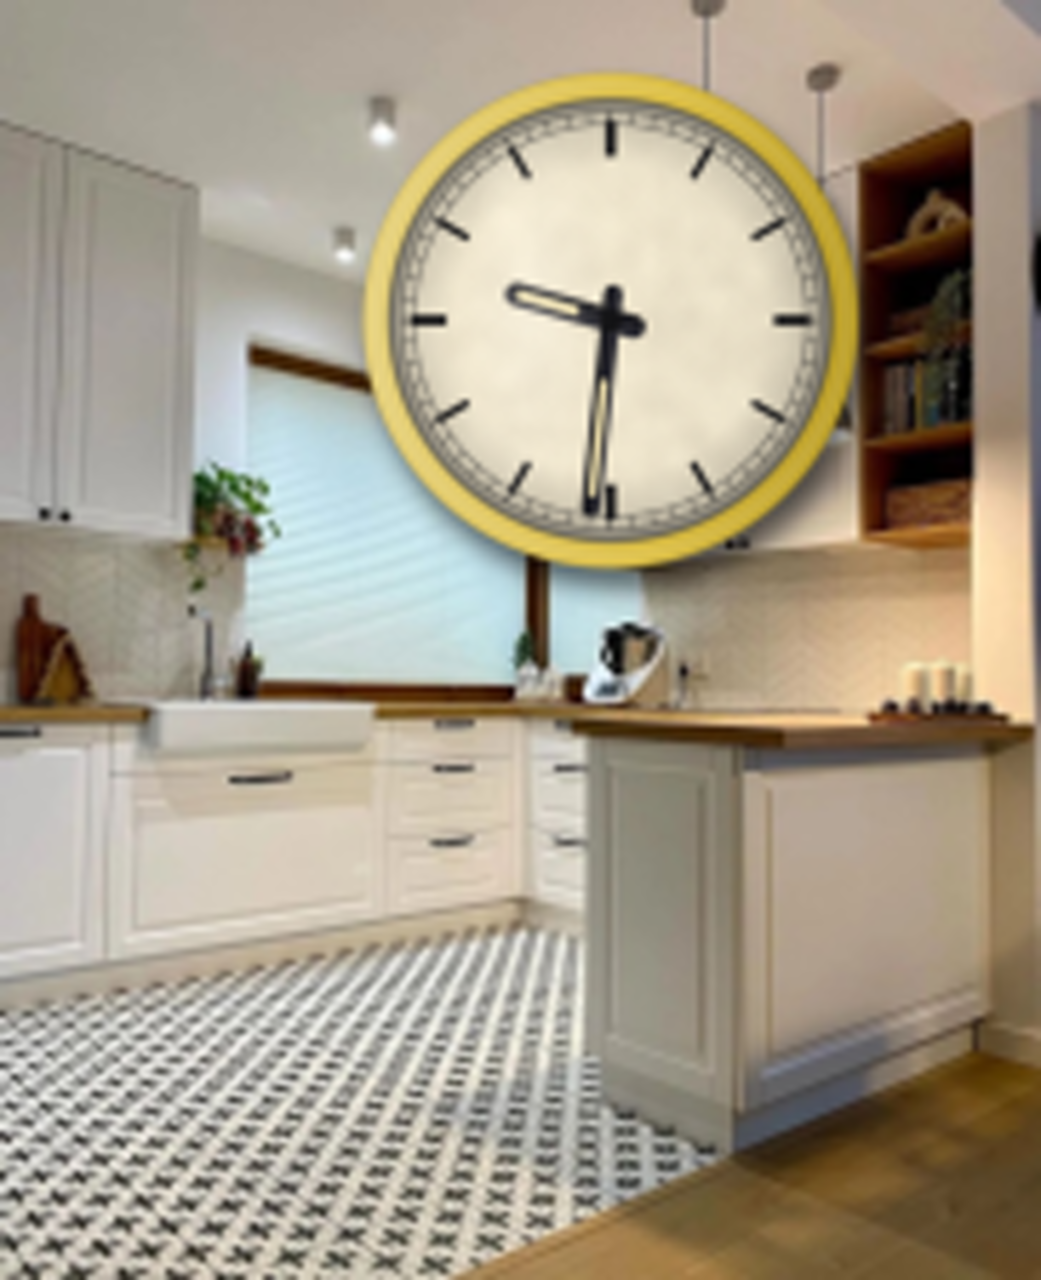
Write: 9 h 31 min
